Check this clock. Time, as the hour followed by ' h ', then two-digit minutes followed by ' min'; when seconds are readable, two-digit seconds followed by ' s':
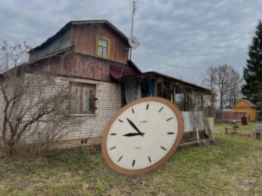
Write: 8 h 52 min
